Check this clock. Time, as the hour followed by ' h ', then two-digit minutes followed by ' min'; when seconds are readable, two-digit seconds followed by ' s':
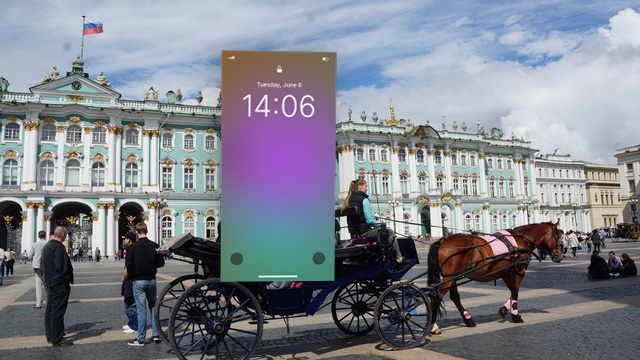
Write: 14 h 06 min
